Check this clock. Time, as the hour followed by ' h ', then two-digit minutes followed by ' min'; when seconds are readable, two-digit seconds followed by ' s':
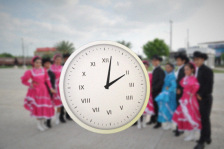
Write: 2 h 02 min
